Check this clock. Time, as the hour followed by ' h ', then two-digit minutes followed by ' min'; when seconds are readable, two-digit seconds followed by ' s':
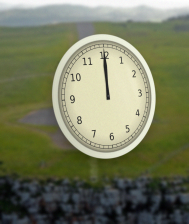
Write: 12 h 00 min
